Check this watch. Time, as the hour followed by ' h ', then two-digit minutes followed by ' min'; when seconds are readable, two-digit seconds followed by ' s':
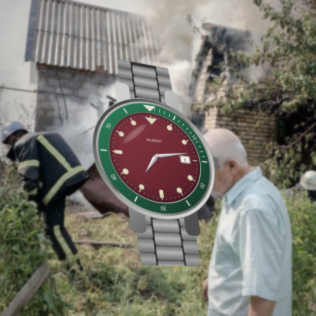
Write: 7 h 13 min
